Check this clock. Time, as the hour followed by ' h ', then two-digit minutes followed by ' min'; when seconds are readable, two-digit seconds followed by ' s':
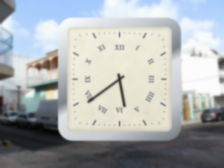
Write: 5 h 39 min
